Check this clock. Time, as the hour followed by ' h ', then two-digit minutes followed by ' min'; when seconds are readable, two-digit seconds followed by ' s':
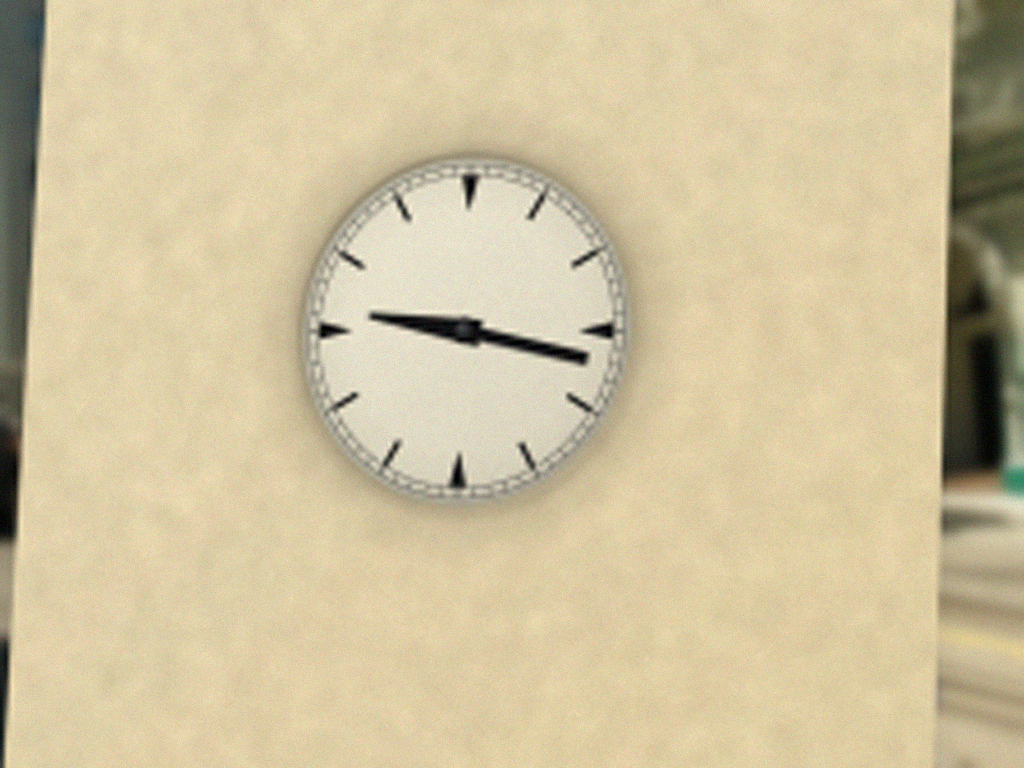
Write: 9 h 17 min
